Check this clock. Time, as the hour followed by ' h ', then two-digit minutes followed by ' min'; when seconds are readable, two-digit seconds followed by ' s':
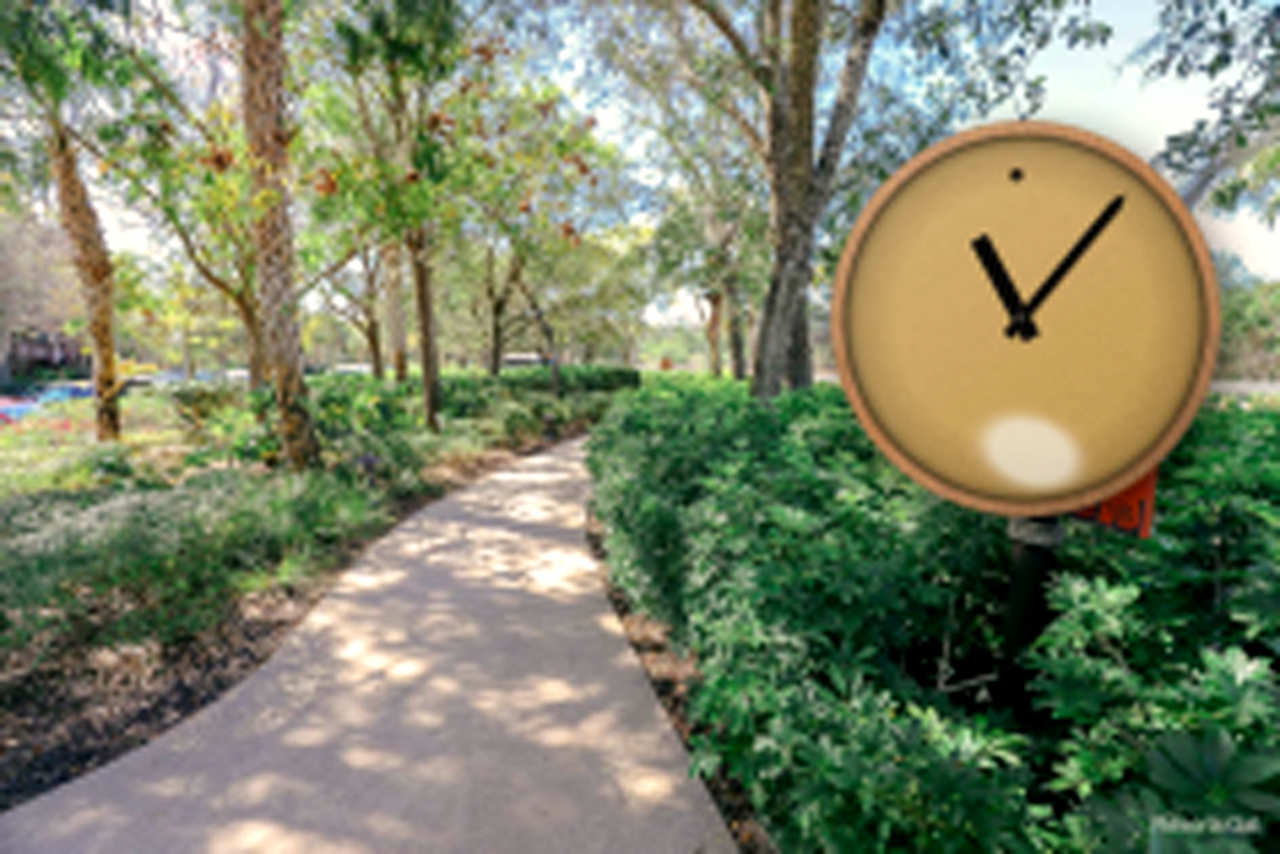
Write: 11 h 07 min
